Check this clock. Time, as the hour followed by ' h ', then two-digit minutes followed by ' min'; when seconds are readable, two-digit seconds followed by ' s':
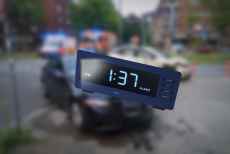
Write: 1 h 37 min
